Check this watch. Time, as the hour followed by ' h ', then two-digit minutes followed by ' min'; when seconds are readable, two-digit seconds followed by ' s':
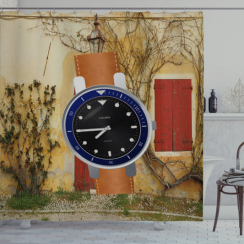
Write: 7 h 45 min
